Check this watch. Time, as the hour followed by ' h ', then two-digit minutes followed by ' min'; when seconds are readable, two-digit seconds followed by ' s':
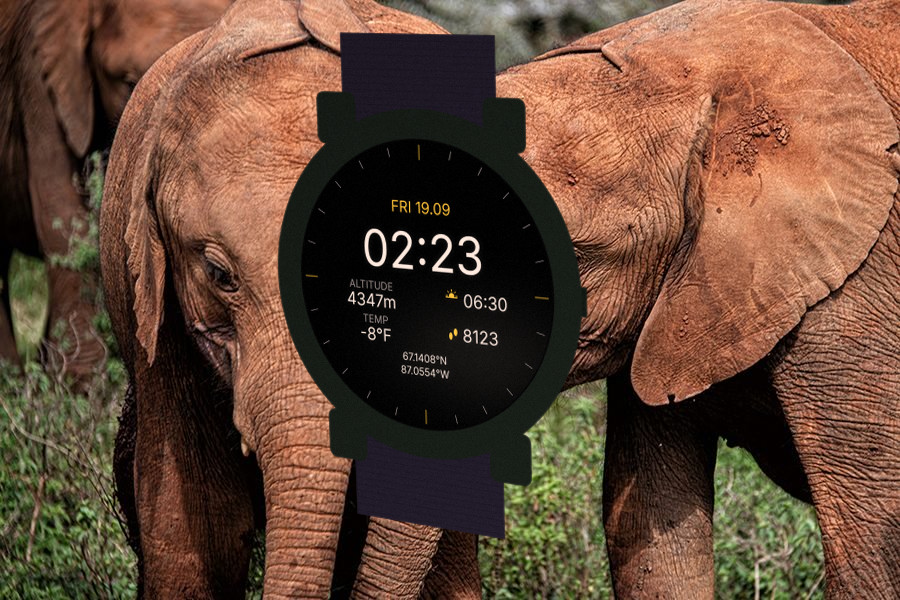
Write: 2 h 23 min
